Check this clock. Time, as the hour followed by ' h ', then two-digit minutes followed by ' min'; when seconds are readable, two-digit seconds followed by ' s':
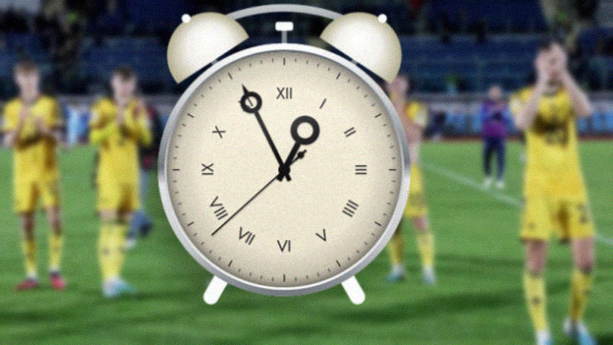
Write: 12 h 55 min 38 s
